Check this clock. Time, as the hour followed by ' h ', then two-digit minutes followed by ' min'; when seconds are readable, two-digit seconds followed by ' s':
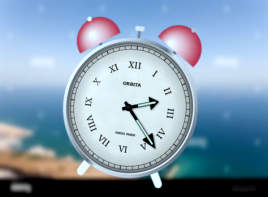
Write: 2 h 23 min
